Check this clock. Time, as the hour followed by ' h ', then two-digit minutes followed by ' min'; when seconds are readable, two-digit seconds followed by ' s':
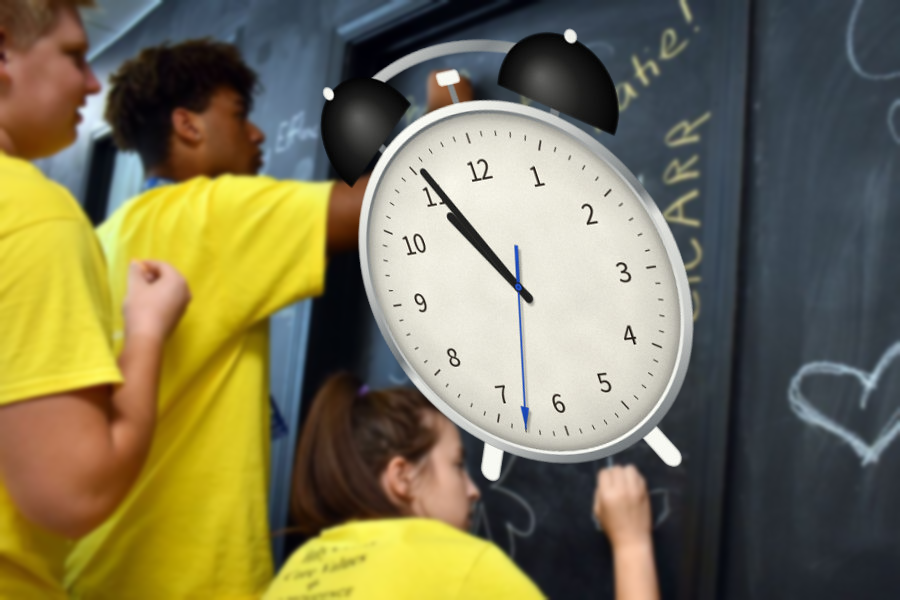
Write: 10 h 55 min 33 s
